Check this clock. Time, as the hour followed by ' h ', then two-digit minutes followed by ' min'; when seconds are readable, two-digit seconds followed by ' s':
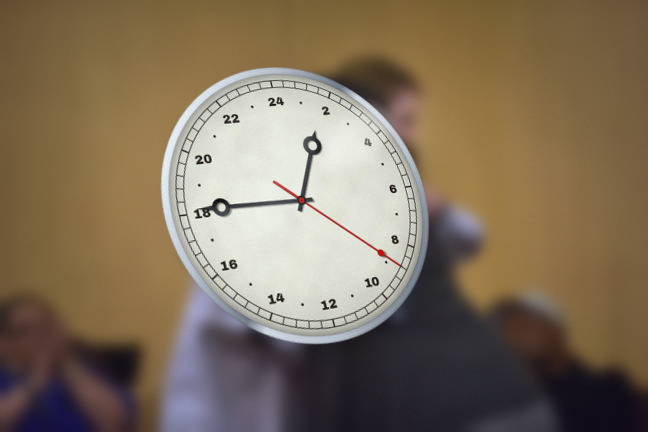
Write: 1 h 45 min 22 s
